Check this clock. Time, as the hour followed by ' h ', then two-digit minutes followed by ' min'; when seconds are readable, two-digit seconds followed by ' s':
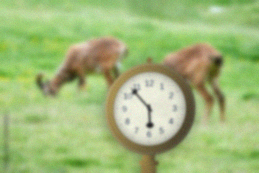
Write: 5 h 53 min
